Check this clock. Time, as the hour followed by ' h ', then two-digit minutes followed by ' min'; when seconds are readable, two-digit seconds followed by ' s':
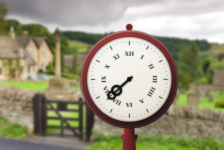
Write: 7 h 38 min
